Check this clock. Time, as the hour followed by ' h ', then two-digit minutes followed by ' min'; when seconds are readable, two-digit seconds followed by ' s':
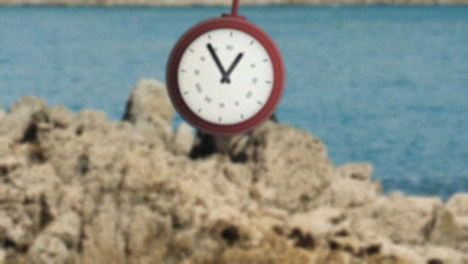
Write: 12 h 54 min
